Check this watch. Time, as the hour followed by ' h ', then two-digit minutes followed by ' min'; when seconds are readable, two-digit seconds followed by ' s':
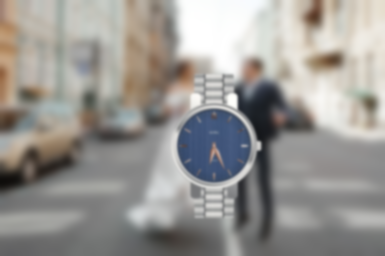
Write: 6 h 26 min
